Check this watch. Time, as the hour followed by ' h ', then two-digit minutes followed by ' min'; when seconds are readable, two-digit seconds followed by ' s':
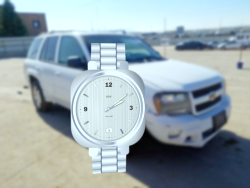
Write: 2 h 09 min
